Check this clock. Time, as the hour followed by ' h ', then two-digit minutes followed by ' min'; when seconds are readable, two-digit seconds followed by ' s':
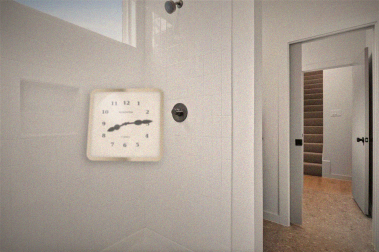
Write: 8 h 14 min
